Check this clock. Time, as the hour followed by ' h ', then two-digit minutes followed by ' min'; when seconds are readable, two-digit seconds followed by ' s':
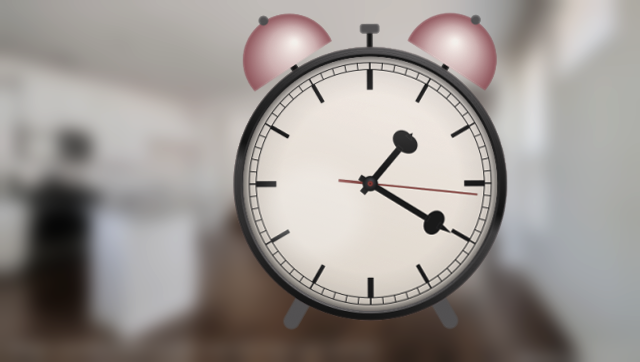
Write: 1 h 20 min 16 s
